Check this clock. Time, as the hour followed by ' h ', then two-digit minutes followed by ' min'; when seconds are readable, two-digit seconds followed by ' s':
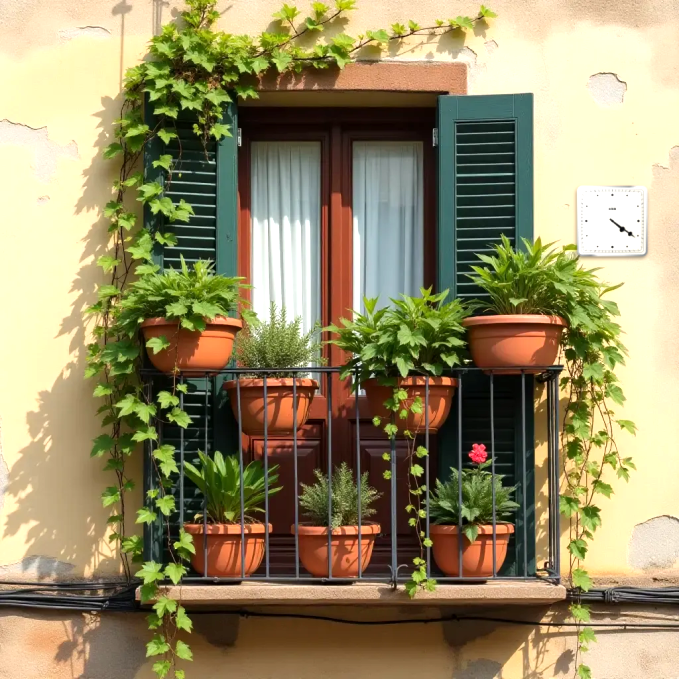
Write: 4 h 21 min
